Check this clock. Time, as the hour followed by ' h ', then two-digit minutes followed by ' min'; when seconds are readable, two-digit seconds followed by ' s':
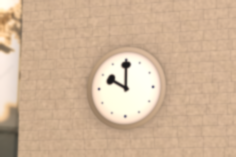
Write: 10 h 00 min
